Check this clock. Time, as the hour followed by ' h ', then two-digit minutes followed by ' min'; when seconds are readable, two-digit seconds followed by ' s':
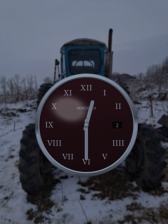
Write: 12 h 30 min
